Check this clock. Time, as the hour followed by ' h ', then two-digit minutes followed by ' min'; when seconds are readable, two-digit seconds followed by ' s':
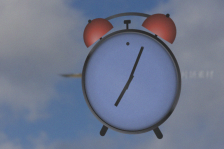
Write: 7 h 04 min
